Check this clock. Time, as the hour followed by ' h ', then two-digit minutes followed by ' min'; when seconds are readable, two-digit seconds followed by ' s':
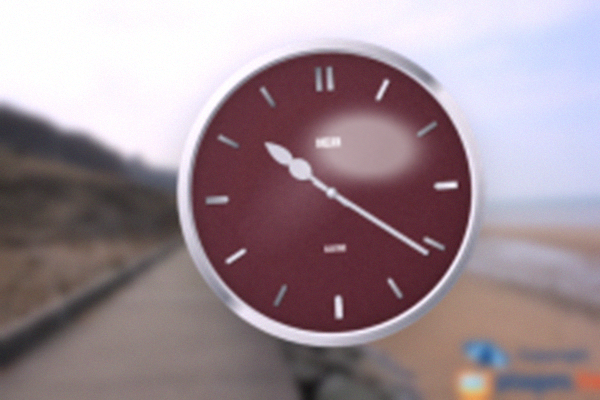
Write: 10 h 21 min
